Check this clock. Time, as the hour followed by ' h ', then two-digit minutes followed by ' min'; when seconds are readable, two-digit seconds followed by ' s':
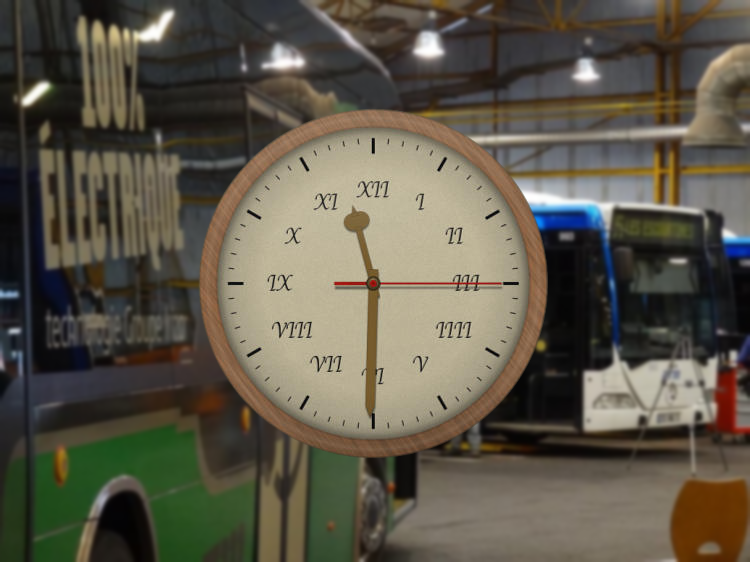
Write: 11 h 30 min 15 s
